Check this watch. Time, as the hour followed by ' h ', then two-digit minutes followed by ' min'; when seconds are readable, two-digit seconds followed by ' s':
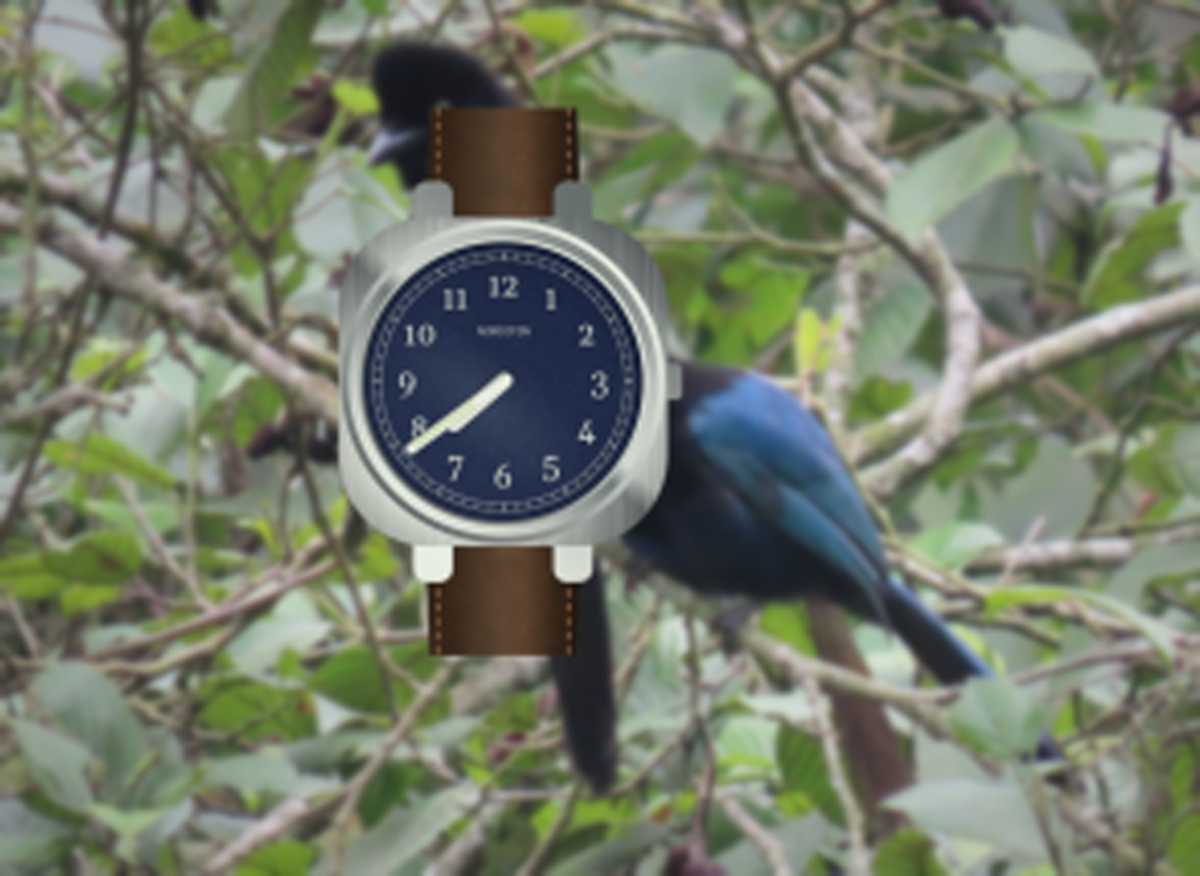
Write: 7 h 39 min
